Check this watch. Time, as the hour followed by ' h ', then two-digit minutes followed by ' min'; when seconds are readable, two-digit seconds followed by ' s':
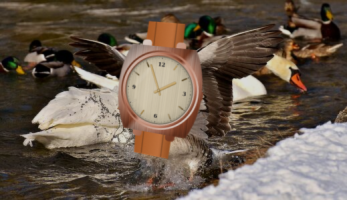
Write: 1 h 56 min
